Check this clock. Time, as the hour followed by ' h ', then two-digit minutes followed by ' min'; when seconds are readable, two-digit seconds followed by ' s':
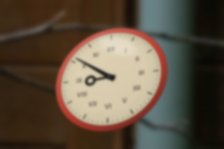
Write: 8 h 51 min
